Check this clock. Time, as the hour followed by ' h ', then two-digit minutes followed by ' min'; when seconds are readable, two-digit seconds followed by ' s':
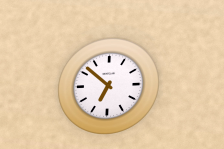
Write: 6 h 52 min
